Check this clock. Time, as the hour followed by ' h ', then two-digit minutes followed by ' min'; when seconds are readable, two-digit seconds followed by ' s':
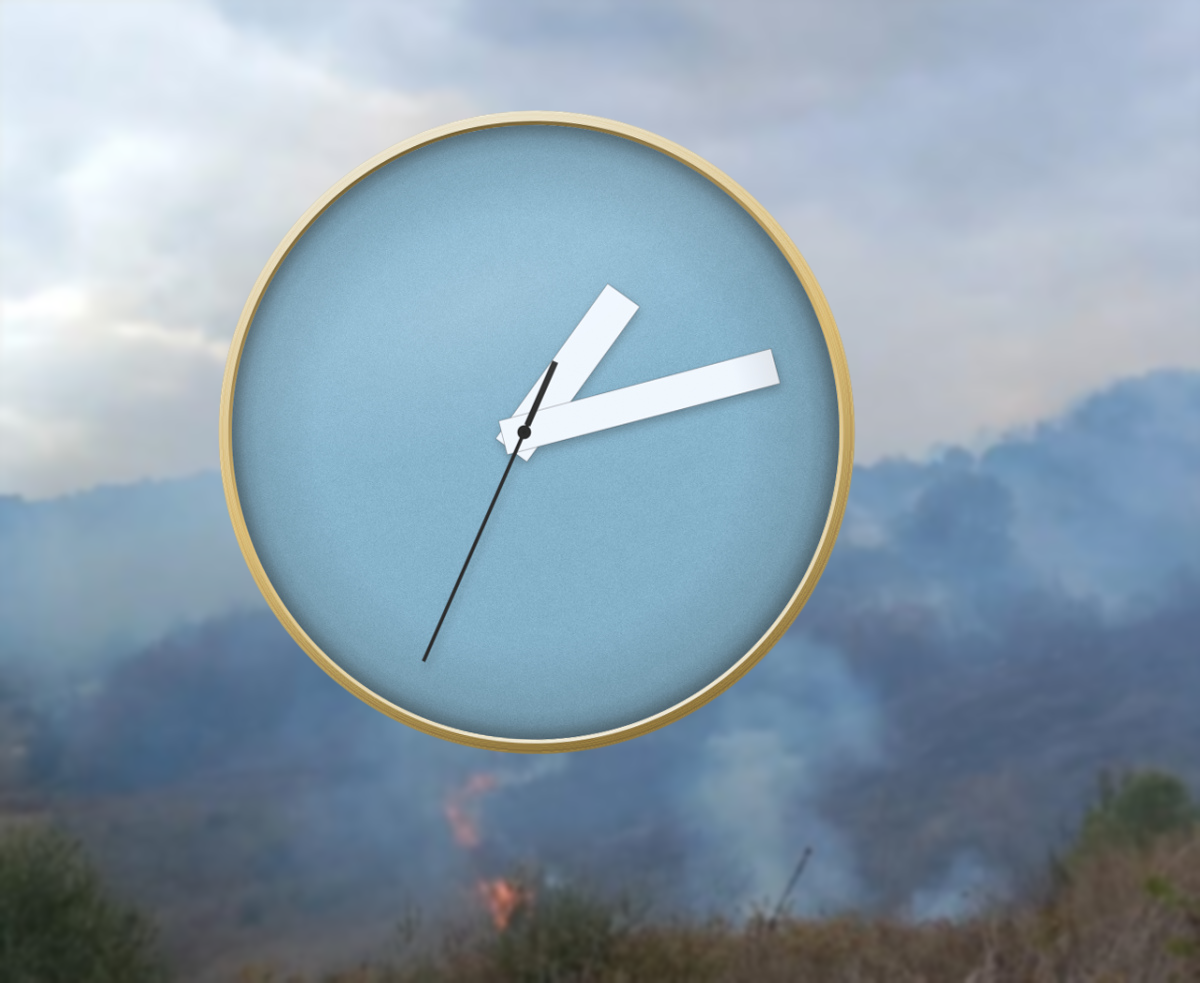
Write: 1 h 12 min 34 s
